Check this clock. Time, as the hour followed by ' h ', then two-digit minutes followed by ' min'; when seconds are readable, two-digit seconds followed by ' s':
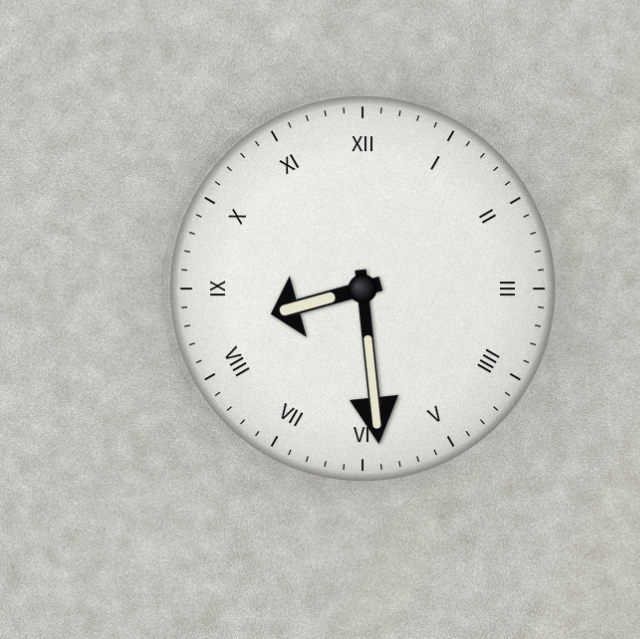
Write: 8 h 29 min
